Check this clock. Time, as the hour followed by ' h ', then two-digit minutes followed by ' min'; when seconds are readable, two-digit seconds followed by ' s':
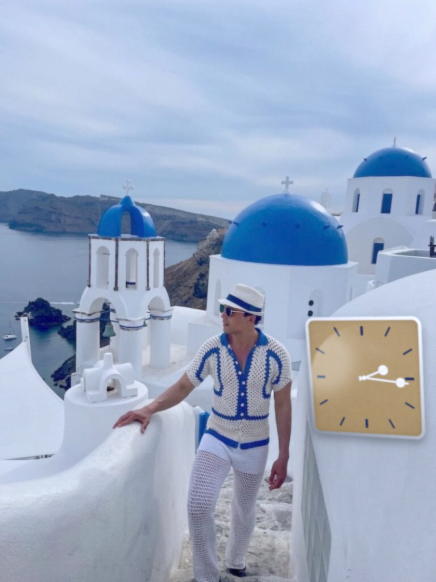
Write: 2 h 16 min
